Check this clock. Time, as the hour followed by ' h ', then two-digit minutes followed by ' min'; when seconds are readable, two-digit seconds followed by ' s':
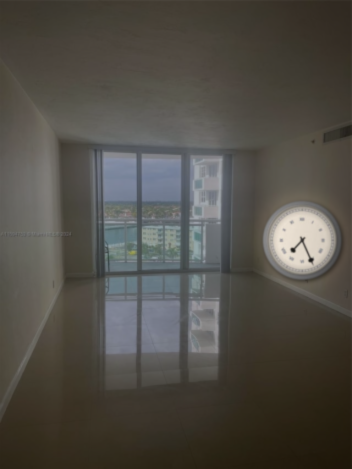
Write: 7 h 26 min
